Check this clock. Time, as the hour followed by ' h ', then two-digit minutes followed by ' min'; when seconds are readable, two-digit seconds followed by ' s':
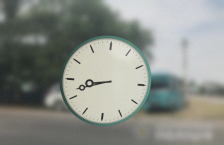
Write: 8 h 42 min
